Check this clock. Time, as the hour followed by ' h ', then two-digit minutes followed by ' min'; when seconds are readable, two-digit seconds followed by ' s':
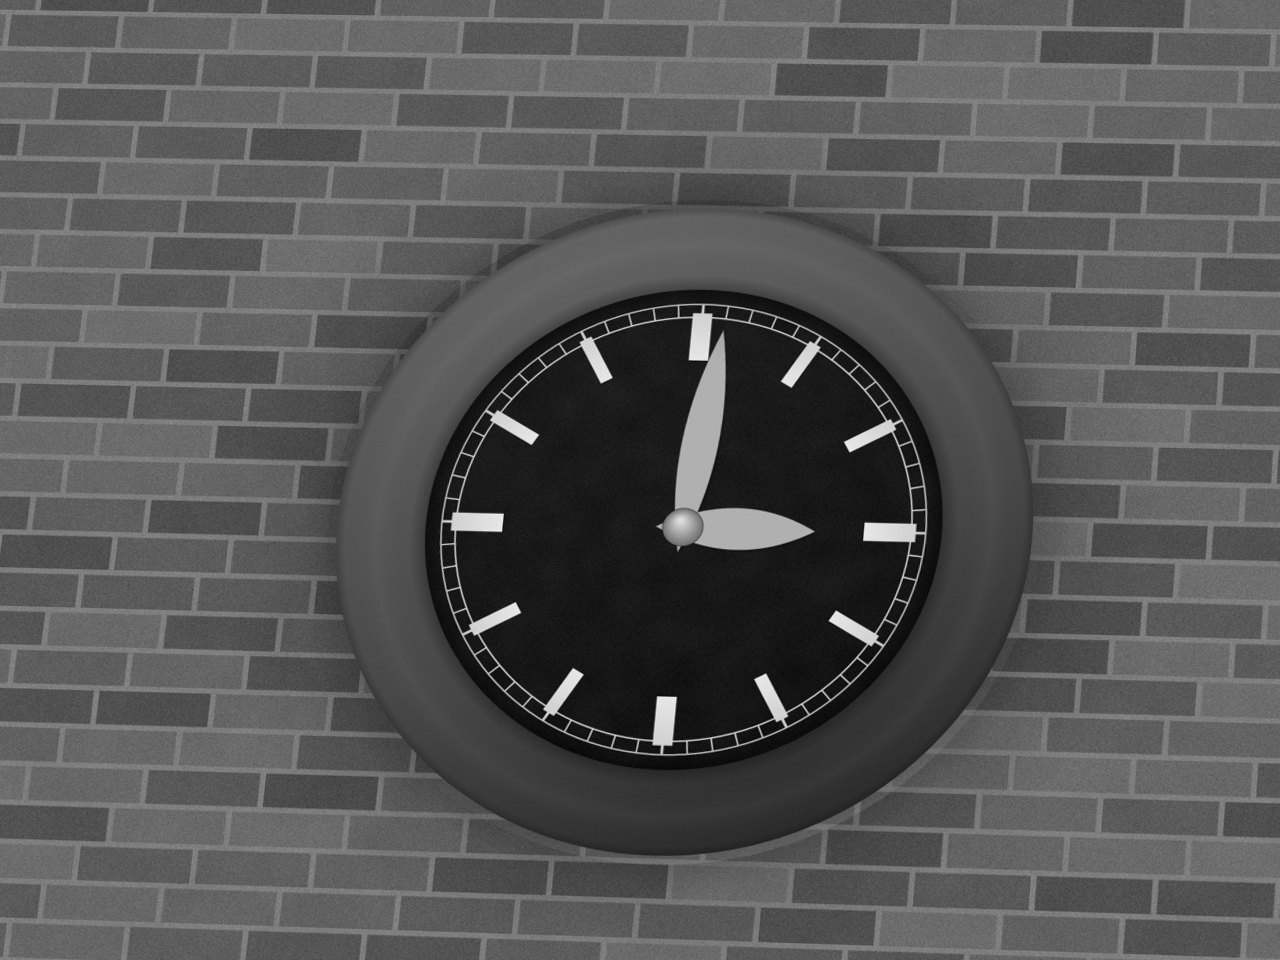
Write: 3 h 01 min
